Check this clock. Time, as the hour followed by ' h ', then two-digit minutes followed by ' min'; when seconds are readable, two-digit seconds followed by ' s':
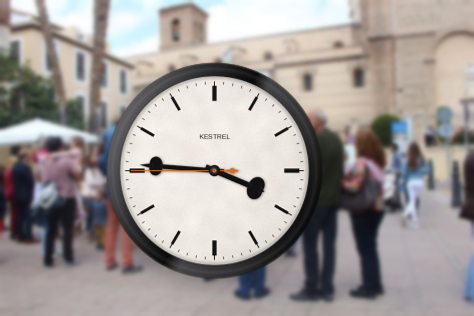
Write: 3 h 45 min 45 s
